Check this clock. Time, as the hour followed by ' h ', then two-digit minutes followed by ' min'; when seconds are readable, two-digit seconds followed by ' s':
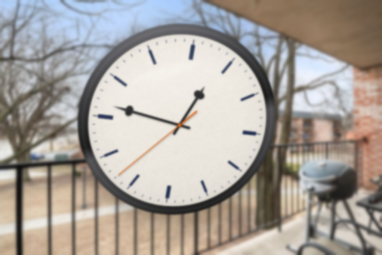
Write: 12 h 46 min 37 s
